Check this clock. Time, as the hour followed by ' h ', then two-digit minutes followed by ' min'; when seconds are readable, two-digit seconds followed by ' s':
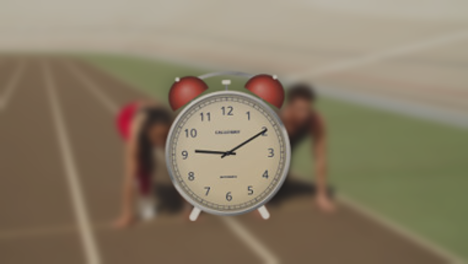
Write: 9 h 10 min
